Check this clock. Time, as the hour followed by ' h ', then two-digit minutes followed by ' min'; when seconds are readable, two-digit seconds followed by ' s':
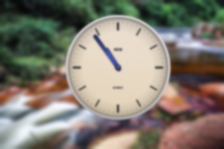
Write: 10 h 54 min
